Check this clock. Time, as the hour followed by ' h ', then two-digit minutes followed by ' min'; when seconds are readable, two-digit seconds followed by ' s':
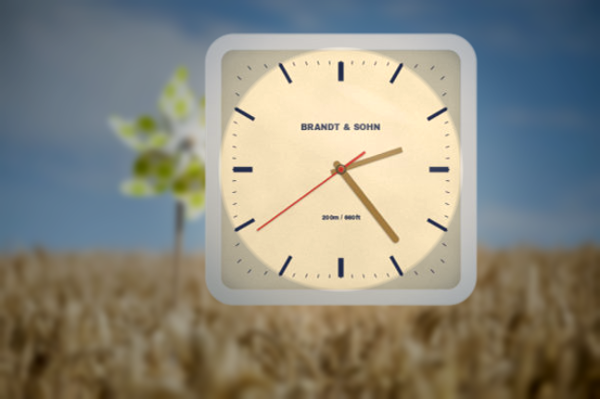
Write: 2 h 23 min 39 s
